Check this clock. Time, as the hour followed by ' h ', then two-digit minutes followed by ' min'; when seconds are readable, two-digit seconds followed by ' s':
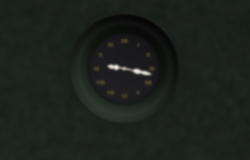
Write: 9 h 17 min
